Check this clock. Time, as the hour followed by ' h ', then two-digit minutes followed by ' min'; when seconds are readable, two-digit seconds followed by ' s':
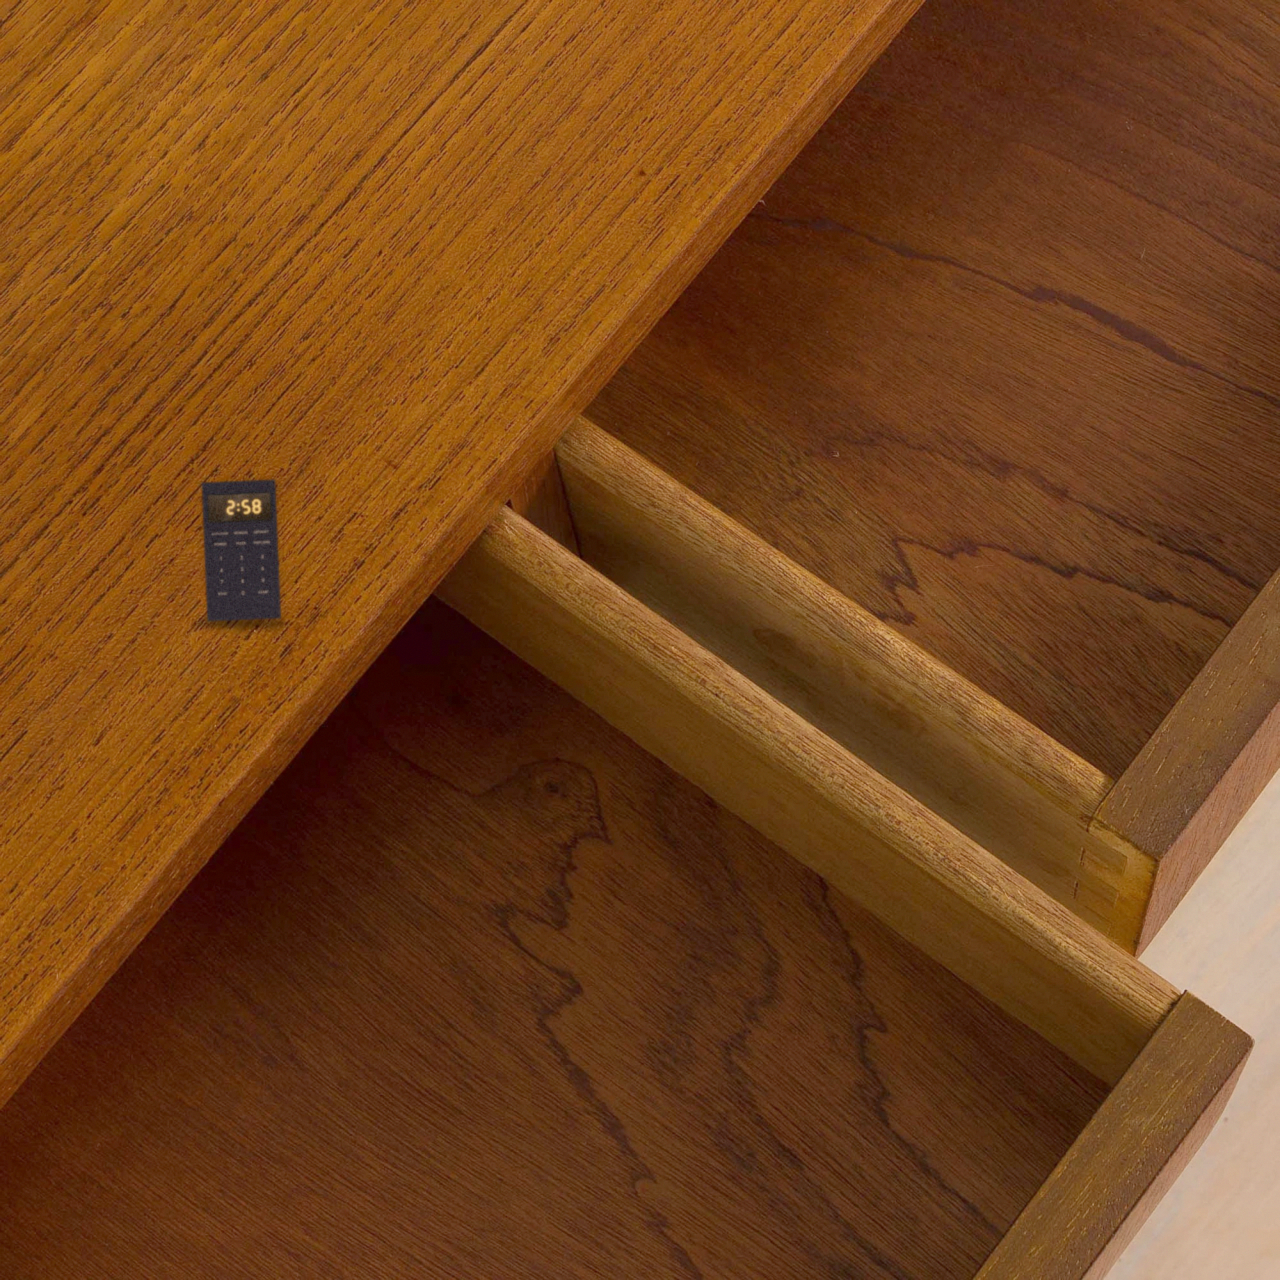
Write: 2 h 58 min
